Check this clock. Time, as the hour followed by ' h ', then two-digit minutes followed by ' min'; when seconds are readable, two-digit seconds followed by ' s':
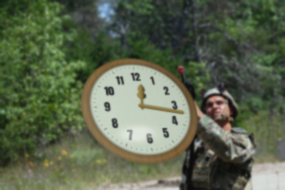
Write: 12 h 17 min
